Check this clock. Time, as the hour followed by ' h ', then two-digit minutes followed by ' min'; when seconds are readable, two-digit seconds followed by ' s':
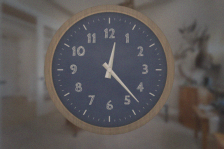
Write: 12 h 23 min
